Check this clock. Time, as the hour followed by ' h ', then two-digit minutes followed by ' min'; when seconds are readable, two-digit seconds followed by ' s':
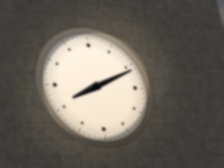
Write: 8 h 11 min
